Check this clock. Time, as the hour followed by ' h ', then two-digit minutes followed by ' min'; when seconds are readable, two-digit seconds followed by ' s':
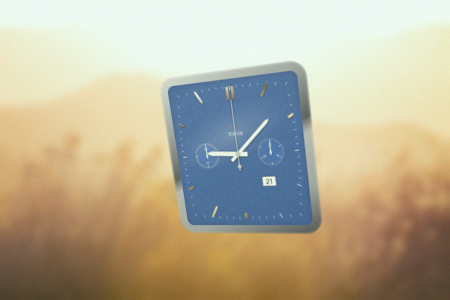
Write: 9 h 08 min
